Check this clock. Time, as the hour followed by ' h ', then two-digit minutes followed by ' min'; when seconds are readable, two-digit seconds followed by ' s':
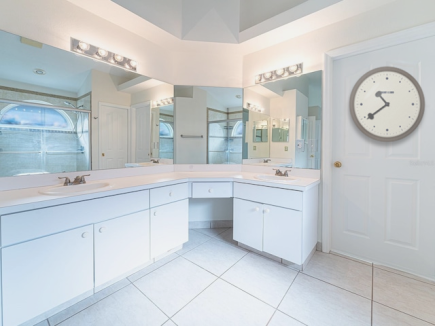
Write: 10 h 39 min
